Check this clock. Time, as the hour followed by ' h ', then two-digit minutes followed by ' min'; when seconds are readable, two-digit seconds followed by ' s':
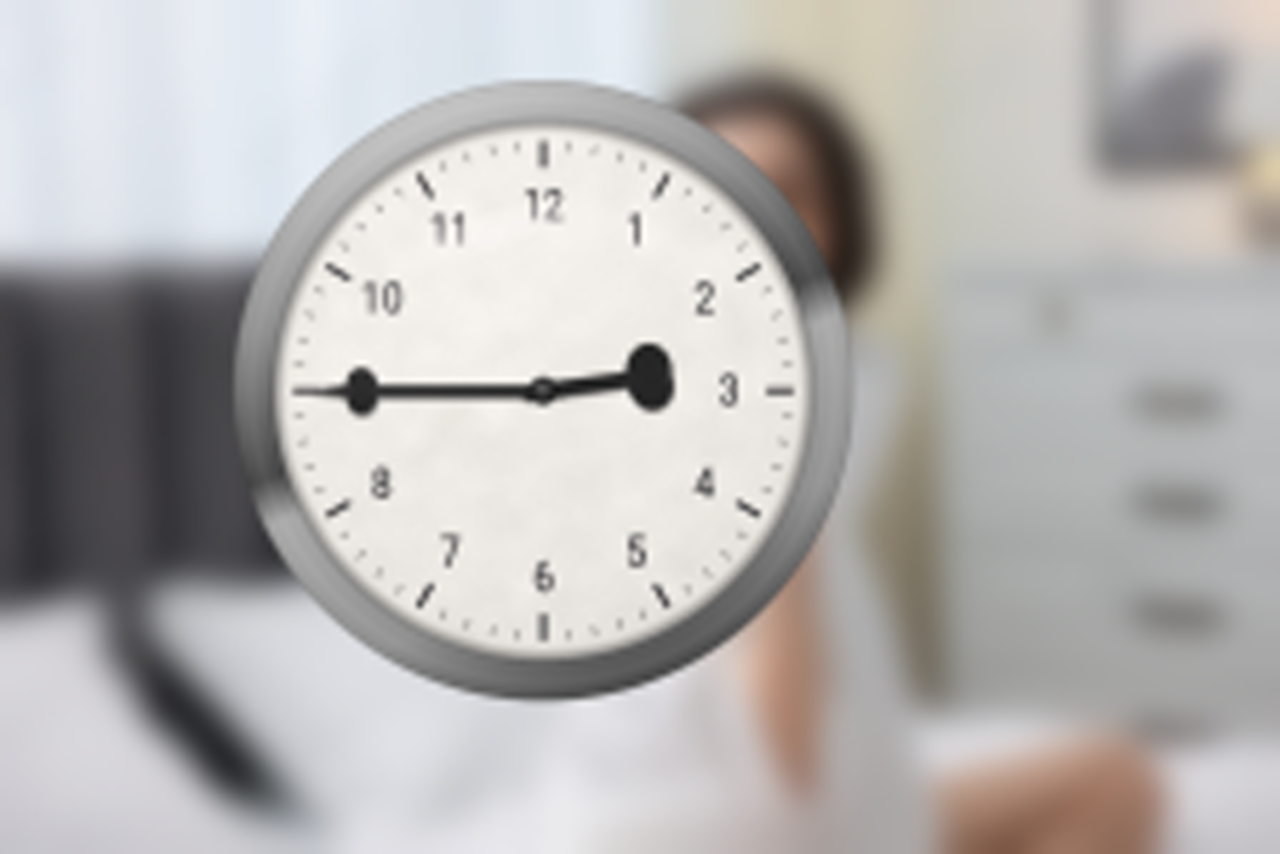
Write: 2 h 45 min
